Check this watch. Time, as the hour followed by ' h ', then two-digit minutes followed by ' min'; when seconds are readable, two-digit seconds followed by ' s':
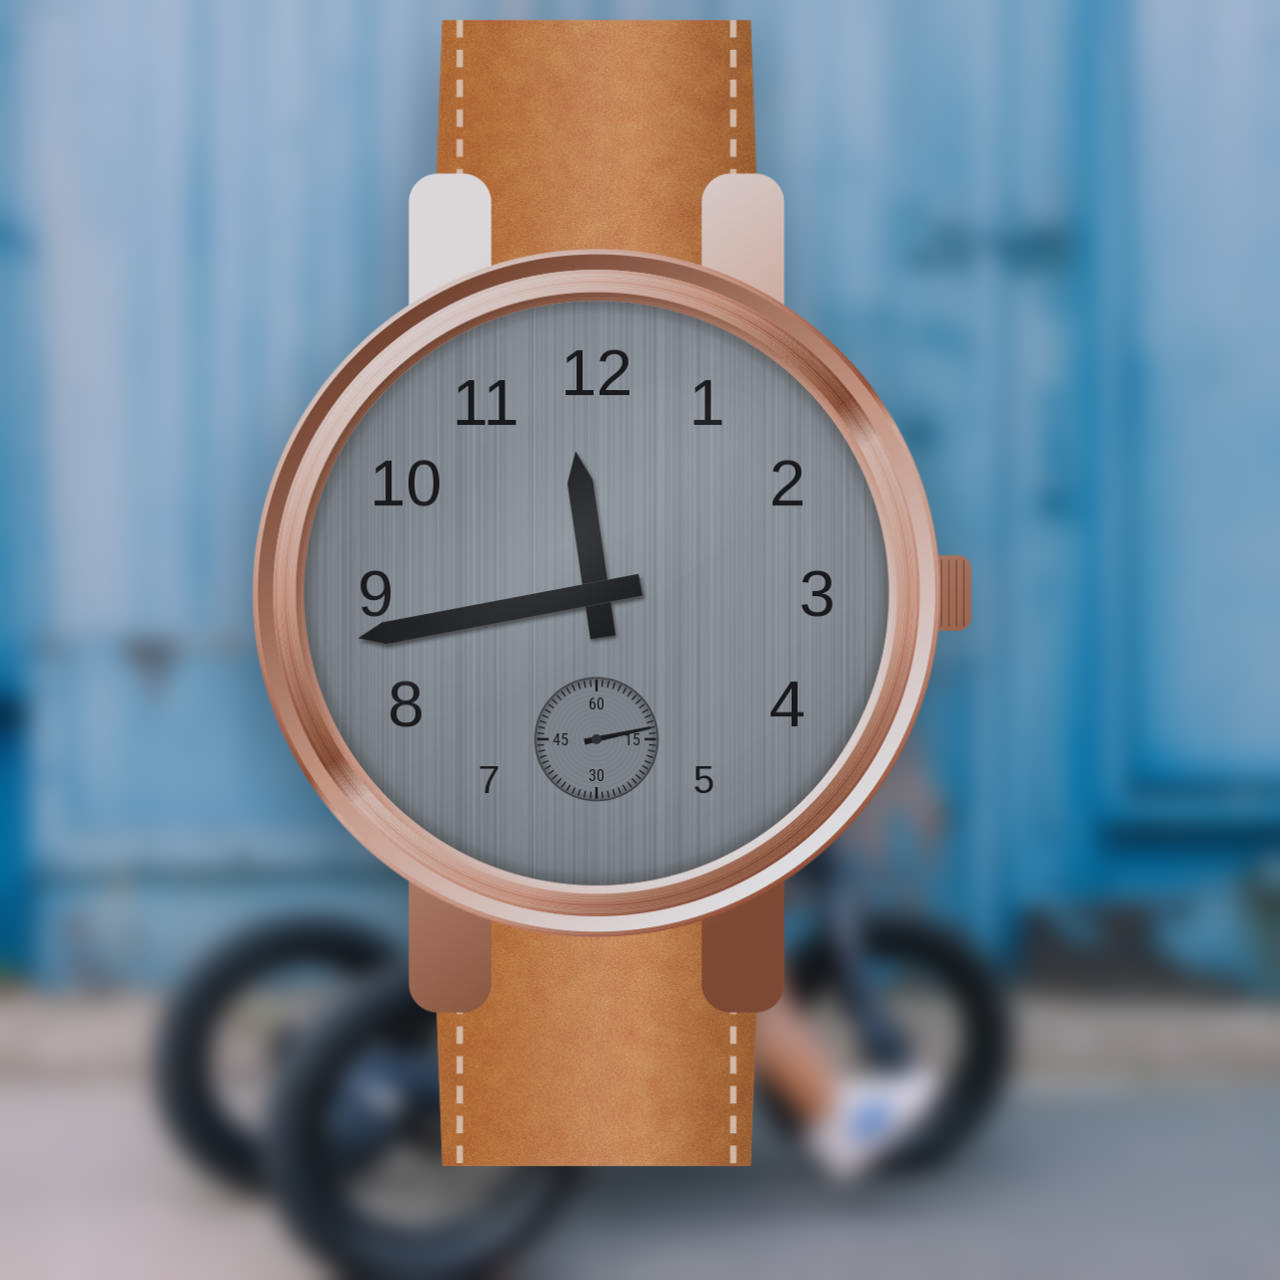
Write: 11 h 43 min 13 s
